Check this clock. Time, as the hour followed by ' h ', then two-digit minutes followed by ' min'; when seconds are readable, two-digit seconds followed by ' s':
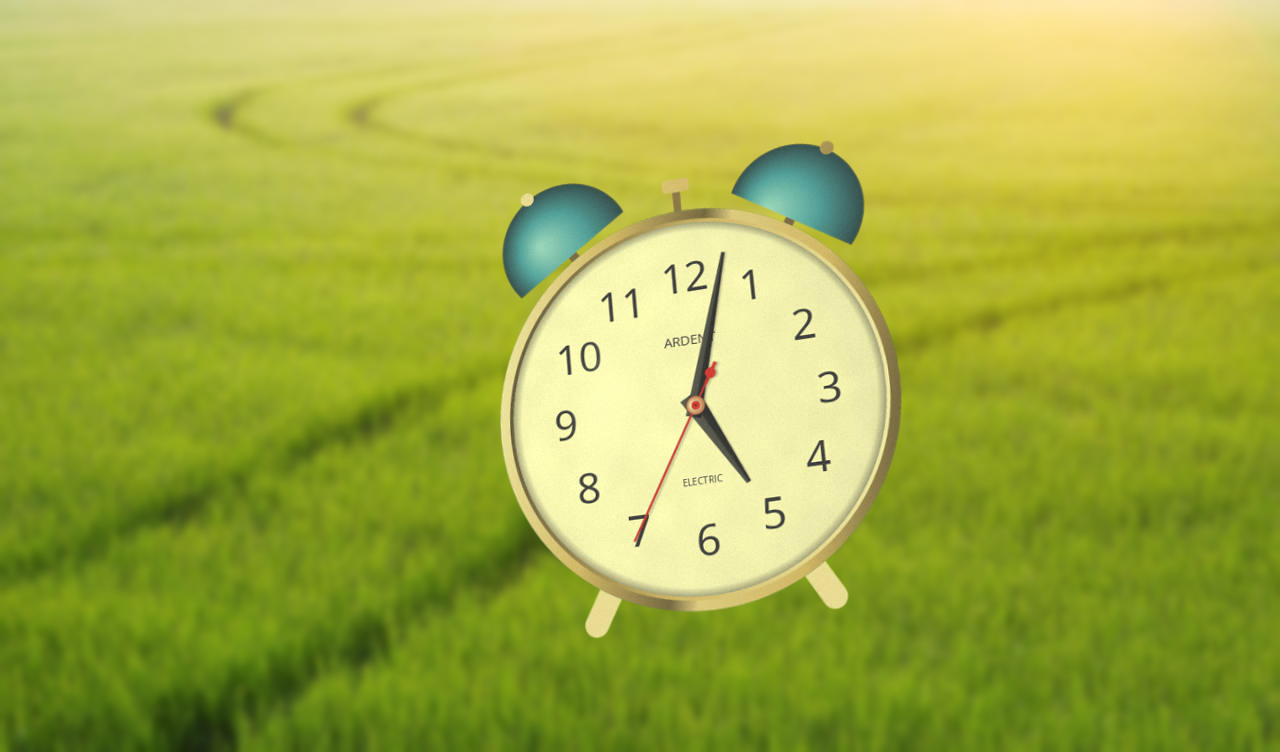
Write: 5 h 02 min 35 s
